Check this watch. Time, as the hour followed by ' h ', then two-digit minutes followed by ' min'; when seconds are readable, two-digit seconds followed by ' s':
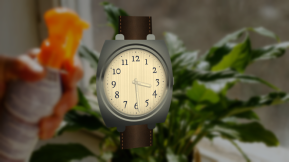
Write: 3 h 29 min
